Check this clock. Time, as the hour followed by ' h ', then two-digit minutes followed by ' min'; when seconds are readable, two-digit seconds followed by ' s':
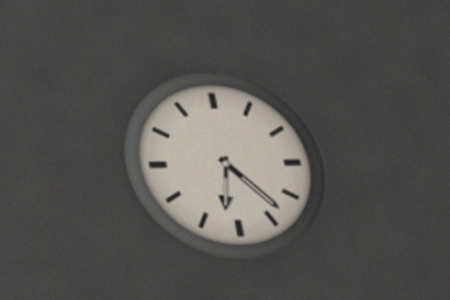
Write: 6 h 23 min
